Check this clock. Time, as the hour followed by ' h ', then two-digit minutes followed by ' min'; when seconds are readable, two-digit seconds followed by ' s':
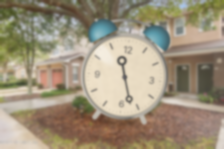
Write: 11 h 27 min
